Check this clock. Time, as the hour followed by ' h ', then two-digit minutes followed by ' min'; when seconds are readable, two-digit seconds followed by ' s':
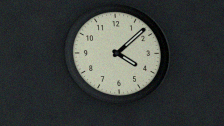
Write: 4 h 08 min
